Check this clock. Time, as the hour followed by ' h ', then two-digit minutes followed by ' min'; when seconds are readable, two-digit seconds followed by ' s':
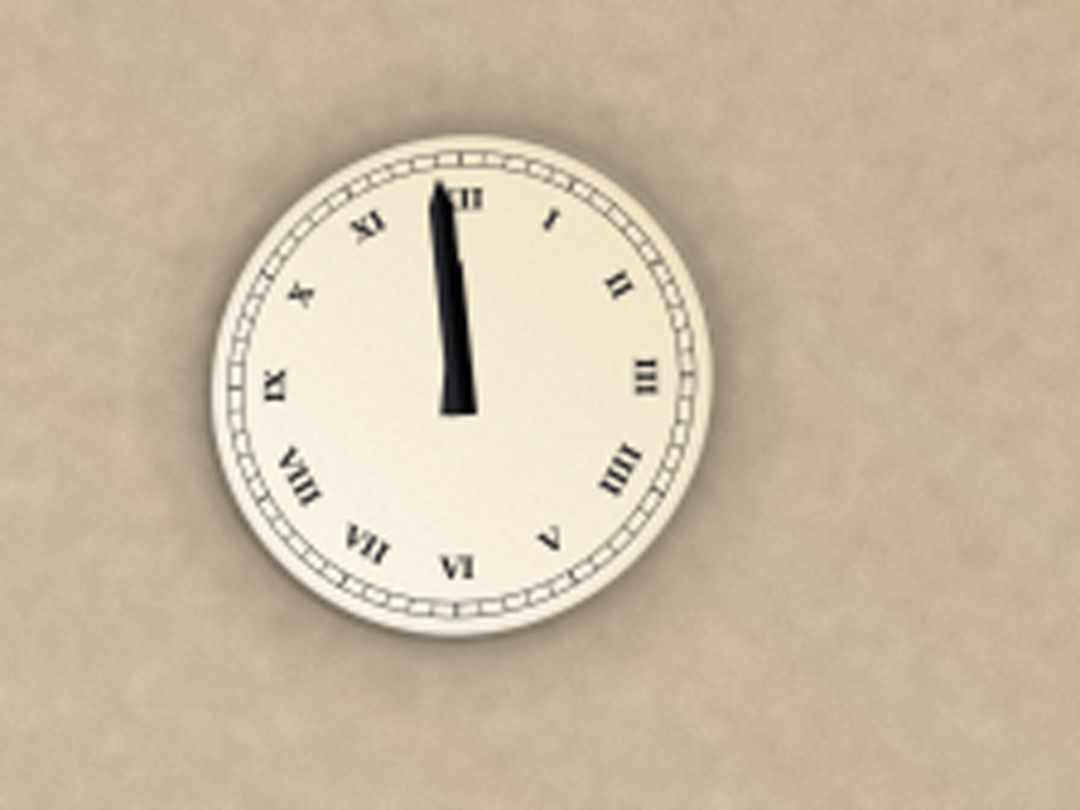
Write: 11 h 59 min
